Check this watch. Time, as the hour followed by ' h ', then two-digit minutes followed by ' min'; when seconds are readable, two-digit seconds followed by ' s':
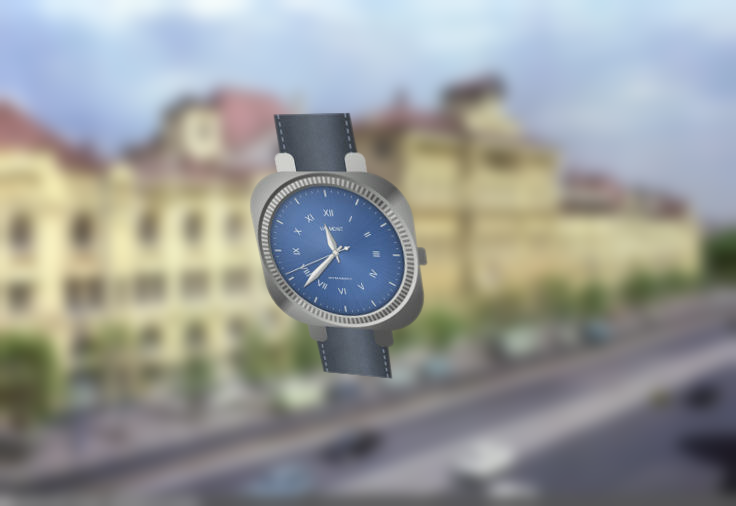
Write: 11 h 37 min 41 s
